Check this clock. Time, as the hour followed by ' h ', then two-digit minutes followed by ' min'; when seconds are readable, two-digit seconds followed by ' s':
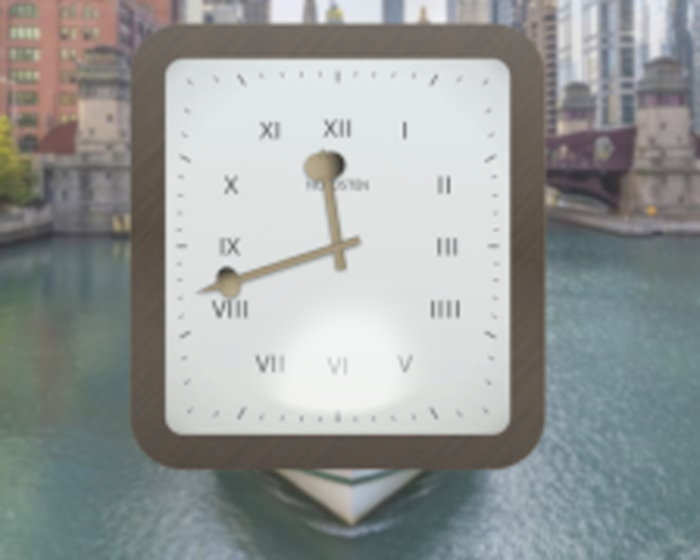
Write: 11 h 42 min
